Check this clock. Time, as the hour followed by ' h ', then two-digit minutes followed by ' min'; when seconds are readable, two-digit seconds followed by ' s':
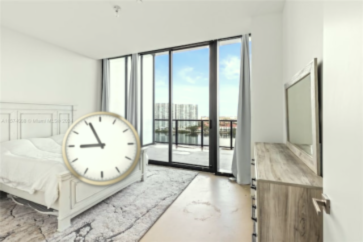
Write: 8 h 56 min
